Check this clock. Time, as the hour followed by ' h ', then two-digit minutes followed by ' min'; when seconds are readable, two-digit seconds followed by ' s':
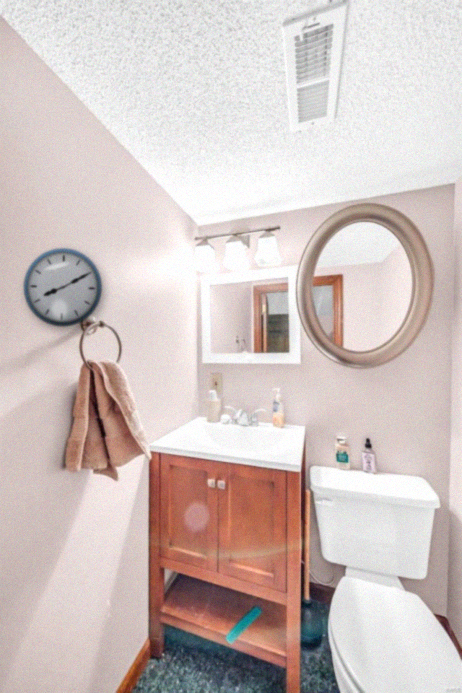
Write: 8 h 10 min
